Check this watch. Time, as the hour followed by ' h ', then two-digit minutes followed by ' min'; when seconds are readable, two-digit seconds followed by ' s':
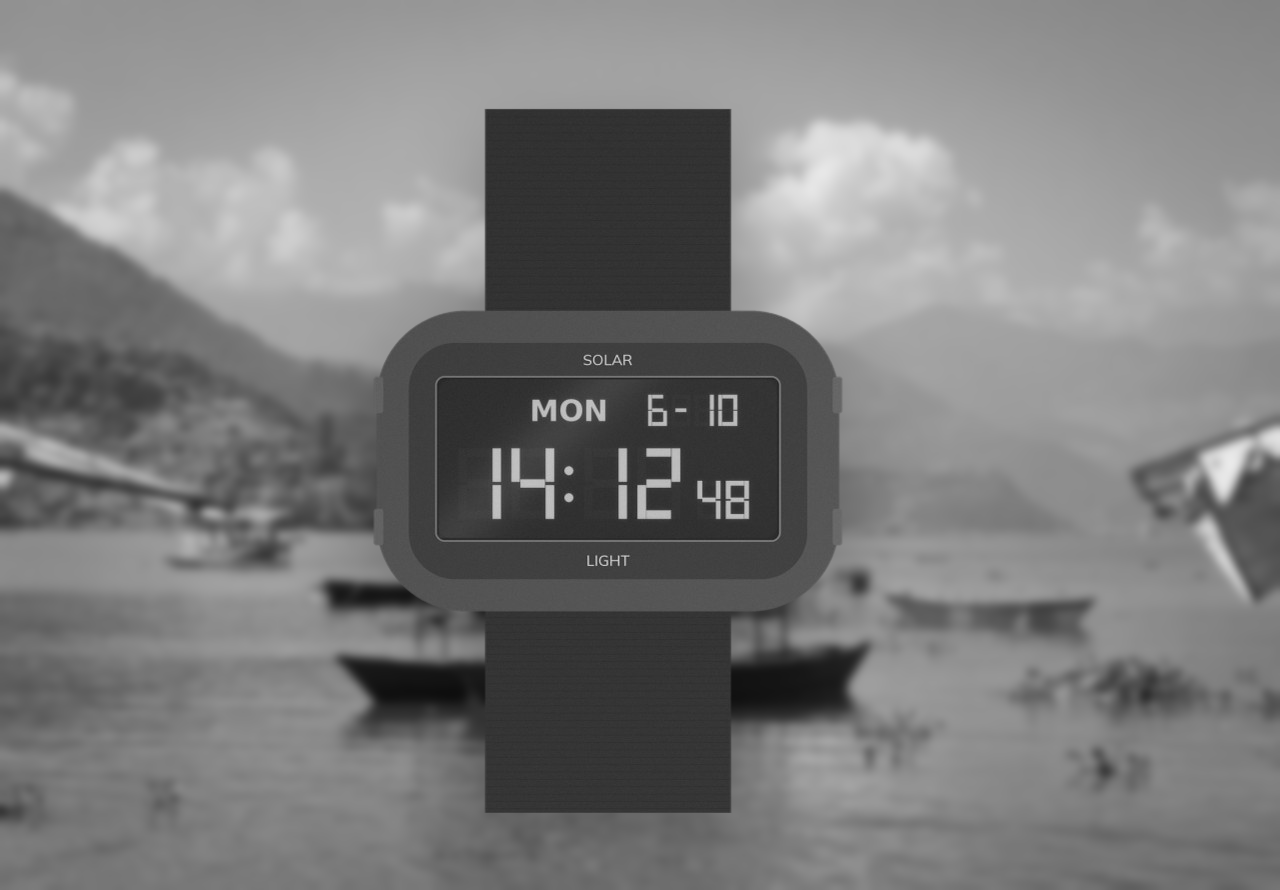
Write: 14 h 12 min 48 s
